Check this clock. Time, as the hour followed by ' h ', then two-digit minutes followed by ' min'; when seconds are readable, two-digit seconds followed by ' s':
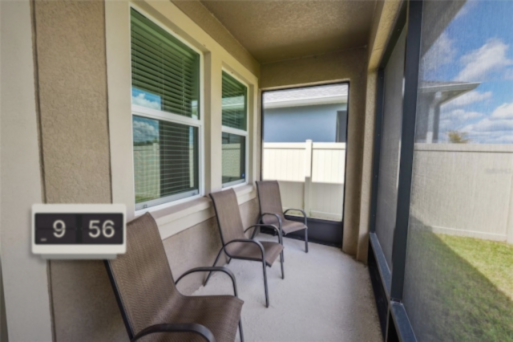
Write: 9 h 56 min
